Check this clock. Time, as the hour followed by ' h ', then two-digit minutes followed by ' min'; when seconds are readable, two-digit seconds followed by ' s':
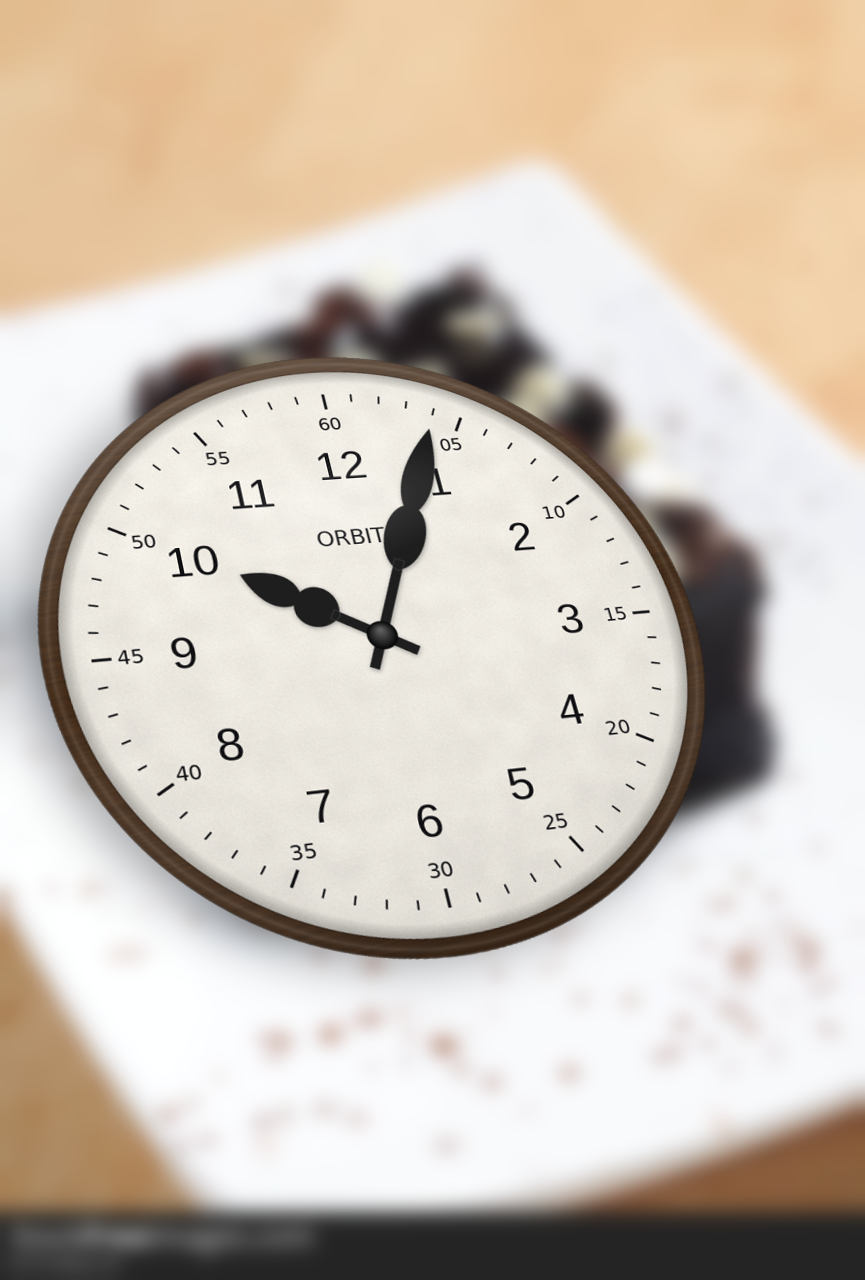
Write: 10 h 04 min
